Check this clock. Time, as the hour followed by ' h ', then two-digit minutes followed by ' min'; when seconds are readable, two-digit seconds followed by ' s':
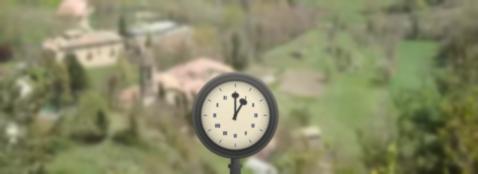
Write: 1 h 00 min
